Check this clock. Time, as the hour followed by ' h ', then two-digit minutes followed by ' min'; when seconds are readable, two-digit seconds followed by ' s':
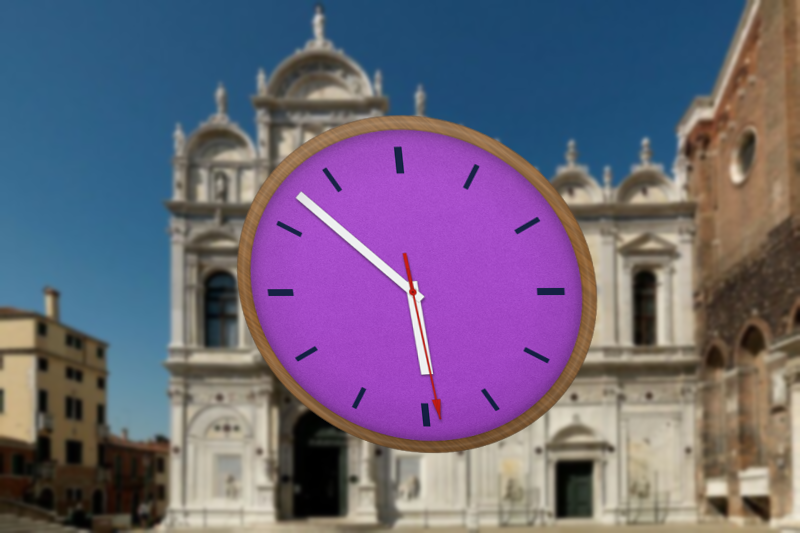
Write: 5 h 52 min 29 s
